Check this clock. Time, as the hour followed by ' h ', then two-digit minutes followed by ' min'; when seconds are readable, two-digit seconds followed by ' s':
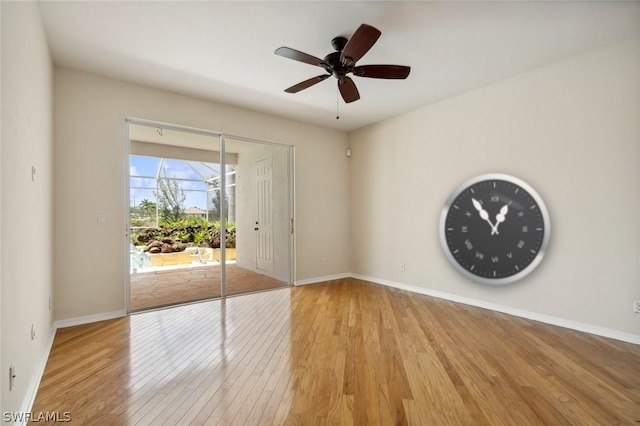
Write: 12 h 54 min
